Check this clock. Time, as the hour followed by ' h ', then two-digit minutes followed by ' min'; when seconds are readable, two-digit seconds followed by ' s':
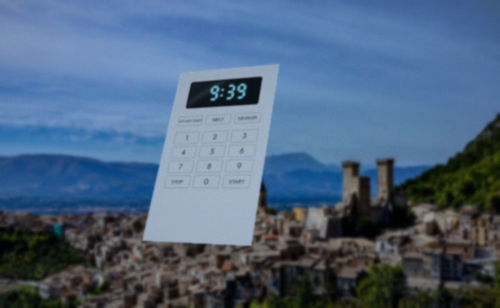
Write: 9 h 39 min
